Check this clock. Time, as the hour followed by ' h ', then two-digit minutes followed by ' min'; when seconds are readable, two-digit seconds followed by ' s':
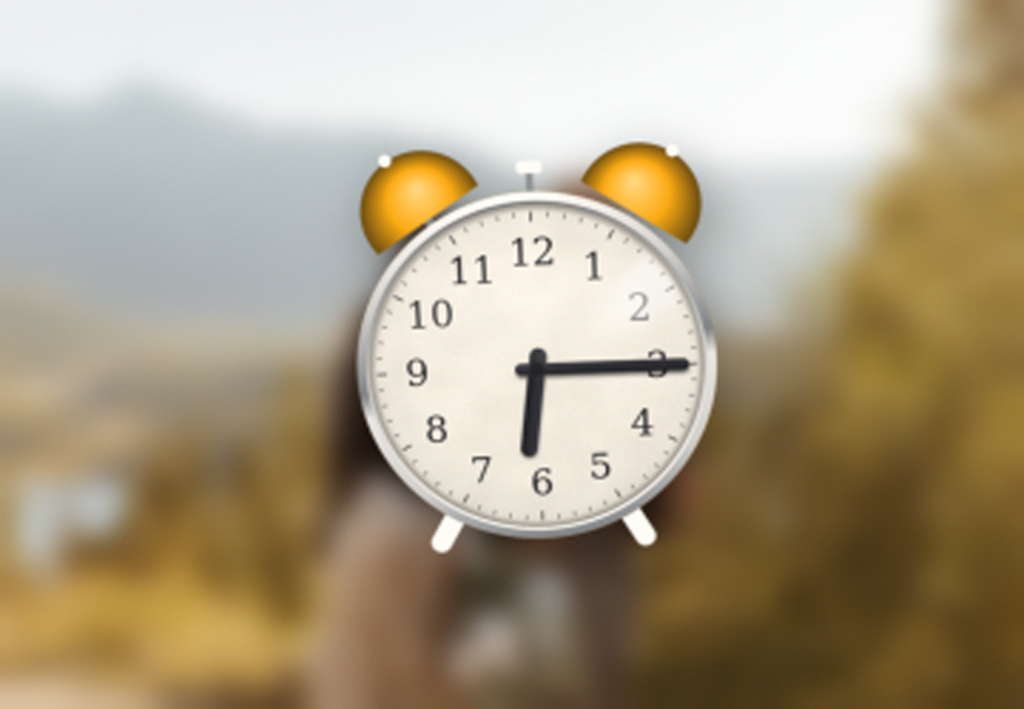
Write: 6 h 15 min
